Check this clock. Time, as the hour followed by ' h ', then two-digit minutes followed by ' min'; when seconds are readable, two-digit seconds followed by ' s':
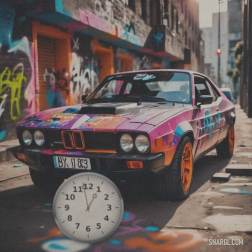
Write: 12 h 58 min
